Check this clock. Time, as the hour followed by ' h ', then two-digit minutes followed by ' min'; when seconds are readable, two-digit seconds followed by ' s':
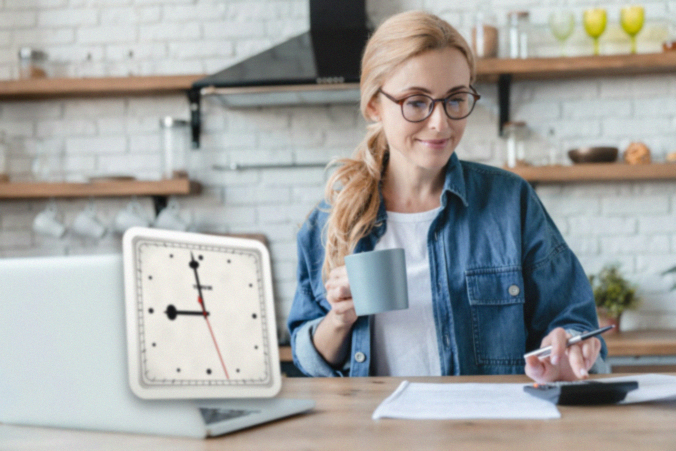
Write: 8 h 58 min 27 s
